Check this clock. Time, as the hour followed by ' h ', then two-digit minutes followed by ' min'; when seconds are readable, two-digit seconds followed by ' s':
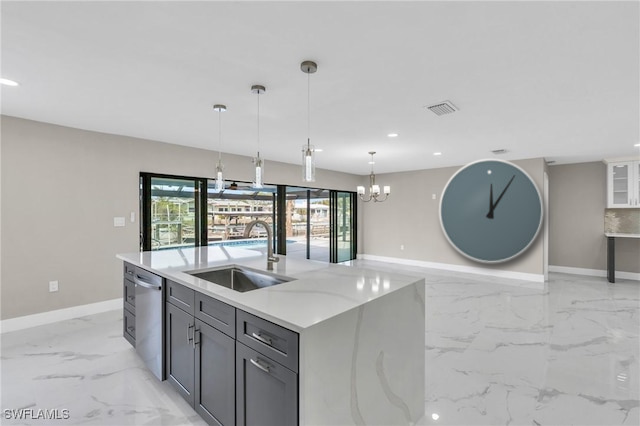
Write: 12 h 06 min
